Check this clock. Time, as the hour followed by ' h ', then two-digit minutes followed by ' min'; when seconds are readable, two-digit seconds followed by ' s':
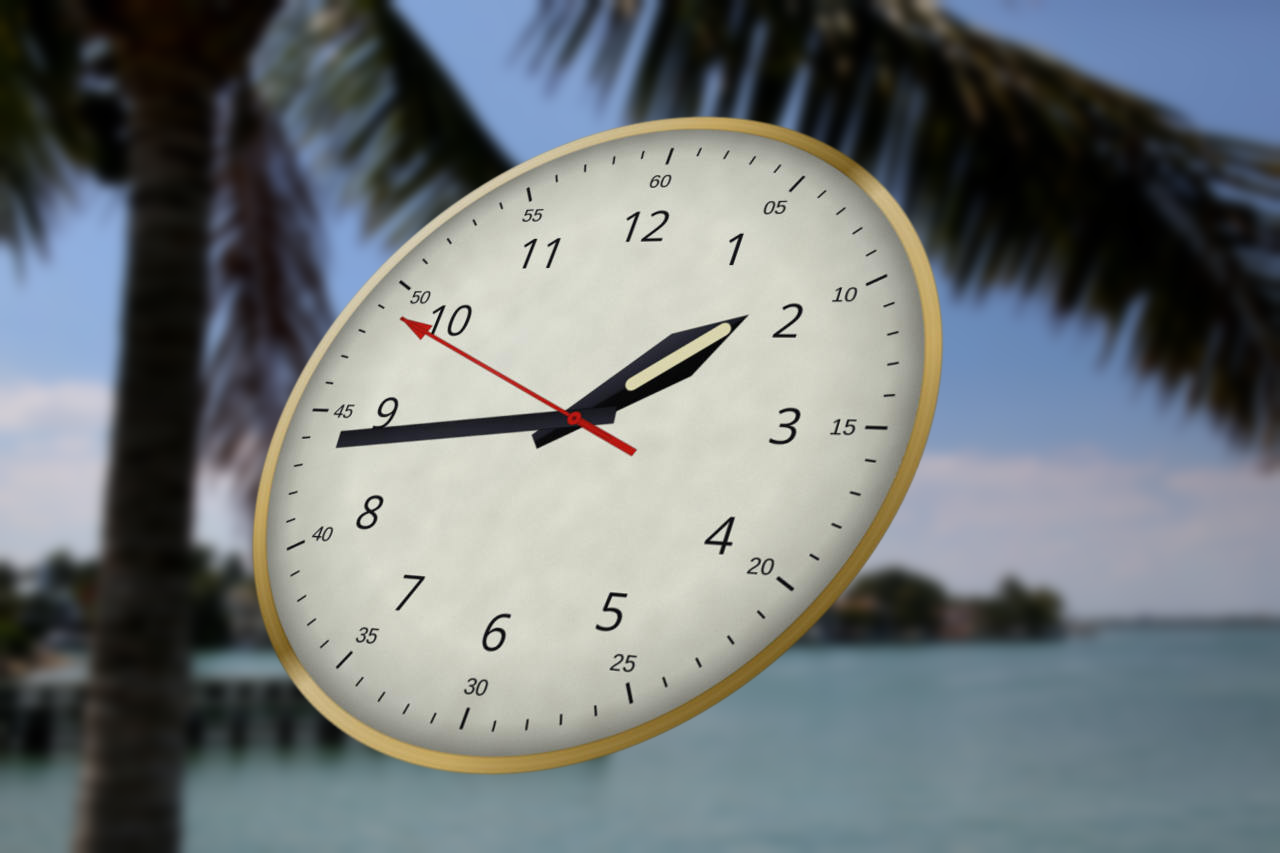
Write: 1 h 43 min 49 s
